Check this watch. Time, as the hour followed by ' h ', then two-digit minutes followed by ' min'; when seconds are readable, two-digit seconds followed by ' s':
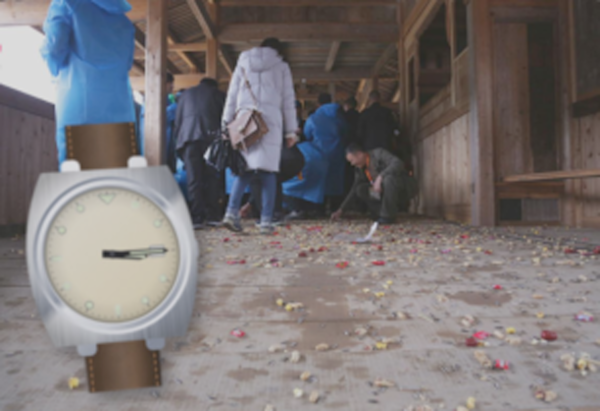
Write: 3 h 15 min
